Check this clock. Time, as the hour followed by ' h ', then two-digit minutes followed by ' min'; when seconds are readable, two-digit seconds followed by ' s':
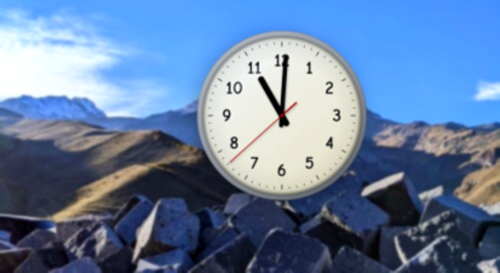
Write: 11 h 00 min 38 s
